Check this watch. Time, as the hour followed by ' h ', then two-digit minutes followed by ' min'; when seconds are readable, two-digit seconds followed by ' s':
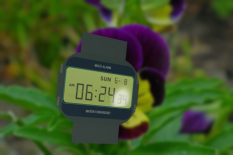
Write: 6 h 24 min 34 s
